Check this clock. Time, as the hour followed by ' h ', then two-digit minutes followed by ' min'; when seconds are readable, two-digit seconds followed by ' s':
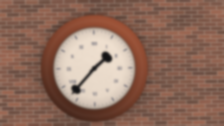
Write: 1 h 37 min
